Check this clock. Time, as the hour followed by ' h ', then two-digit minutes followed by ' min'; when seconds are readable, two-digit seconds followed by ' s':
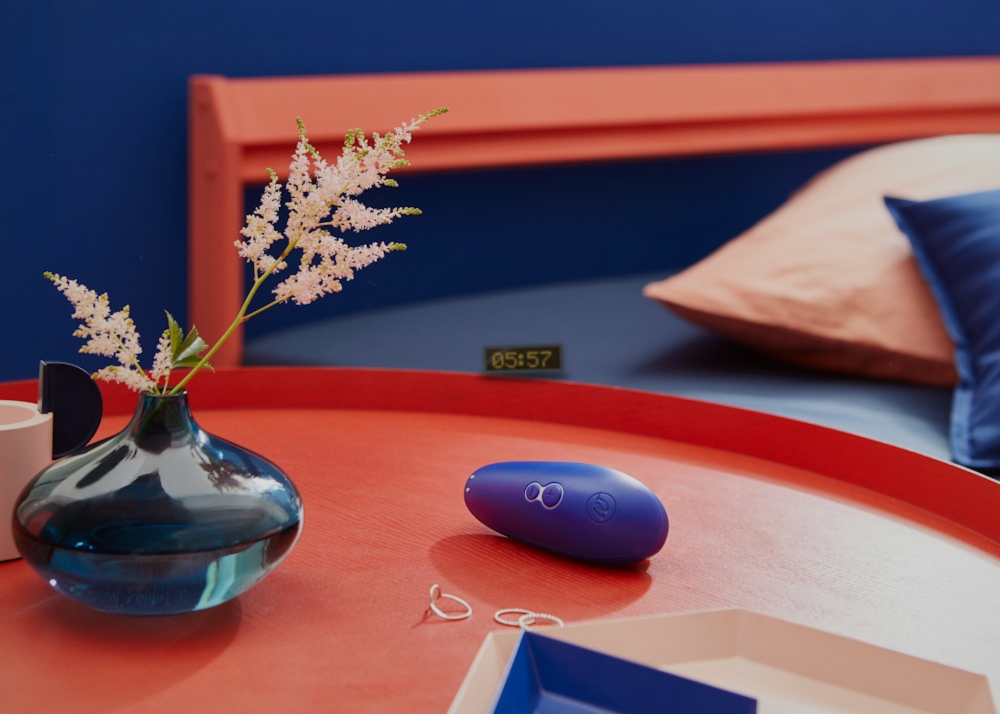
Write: 5 h 57 min
